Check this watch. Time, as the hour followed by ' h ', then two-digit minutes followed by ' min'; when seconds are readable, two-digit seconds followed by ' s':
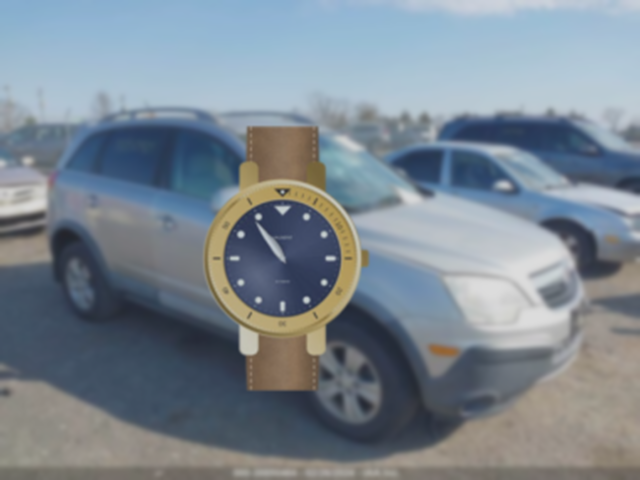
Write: 10 h 54 min
